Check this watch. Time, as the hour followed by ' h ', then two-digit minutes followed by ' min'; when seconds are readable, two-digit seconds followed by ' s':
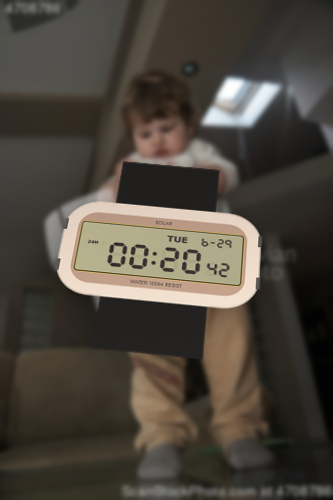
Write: 0 h 20 min 42 s
